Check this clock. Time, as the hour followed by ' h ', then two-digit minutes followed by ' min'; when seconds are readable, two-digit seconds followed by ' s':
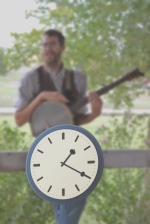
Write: 1 h 20 min
